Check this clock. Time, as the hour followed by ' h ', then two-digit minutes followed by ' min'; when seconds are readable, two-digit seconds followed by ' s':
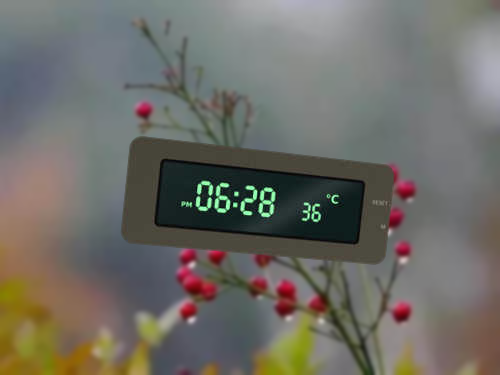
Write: 6 h 28 min
